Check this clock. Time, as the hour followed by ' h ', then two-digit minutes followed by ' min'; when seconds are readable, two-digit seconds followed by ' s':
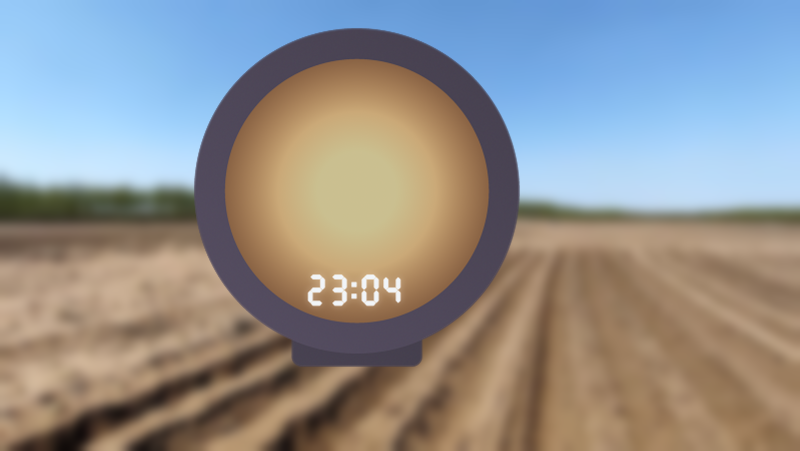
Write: 23 h 04 min
